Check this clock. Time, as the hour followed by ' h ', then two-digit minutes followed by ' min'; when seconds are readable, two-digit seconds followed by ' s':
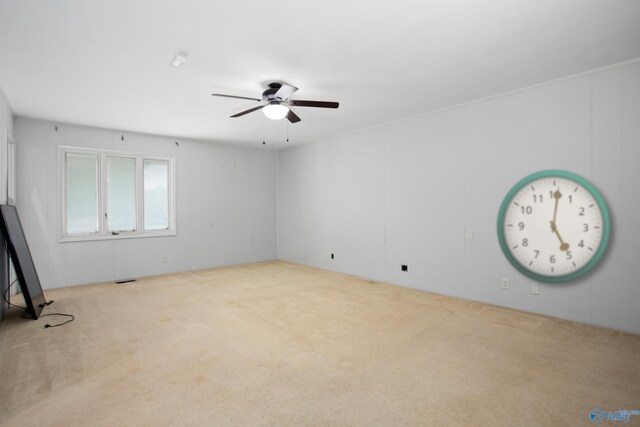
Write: 5 h 01 min
